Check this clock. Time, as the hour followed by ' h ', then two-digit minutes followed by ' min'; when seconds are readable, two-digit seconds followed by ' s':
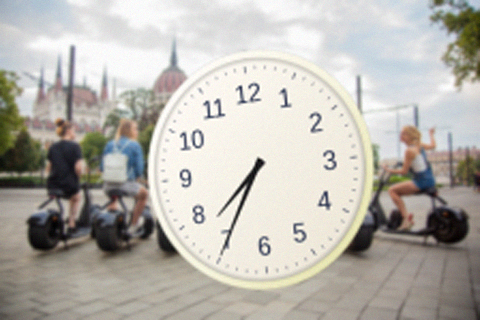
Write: 7 h 35 min
